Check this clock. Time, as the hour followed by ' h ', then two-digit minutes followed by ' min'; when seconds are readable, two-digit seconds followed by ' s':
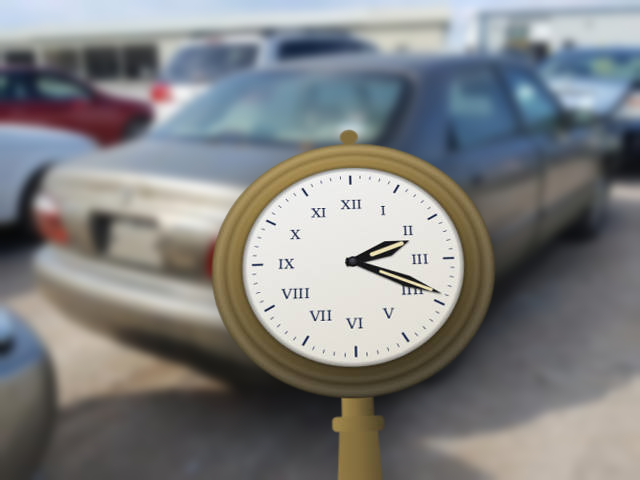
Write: 2 h 19 min
